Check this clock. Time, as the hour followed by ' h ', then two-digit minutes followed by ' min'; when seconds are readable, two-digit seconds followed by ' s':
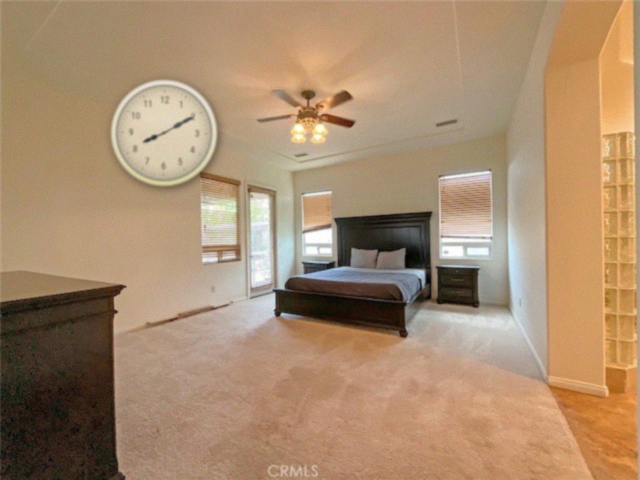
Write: 8 h 10 min
